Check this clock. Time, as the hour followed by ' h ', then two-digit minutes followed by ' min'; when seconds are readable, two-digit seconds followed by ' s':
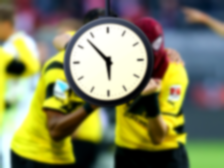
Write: 5 h 53 min
